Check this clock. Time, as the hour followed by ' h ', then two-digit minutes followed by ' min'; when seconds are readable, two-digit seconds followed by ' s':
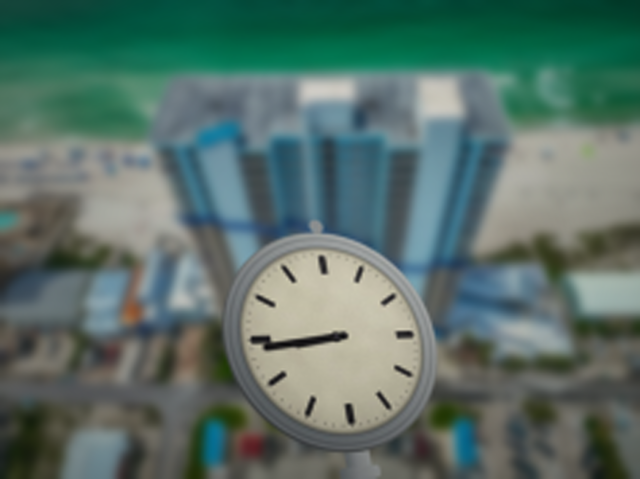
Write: 8 h 44 min
